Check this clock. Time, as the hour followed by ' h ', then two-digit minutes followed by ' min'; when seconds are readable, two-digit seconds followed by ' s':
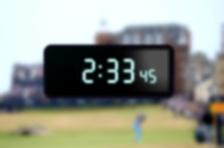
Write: 2 h 33 min 45 s
